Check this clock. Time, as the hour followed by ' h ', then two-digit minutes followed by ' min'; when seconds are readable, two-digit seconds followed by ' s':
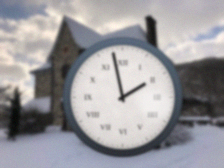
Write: 1 h 58 min
